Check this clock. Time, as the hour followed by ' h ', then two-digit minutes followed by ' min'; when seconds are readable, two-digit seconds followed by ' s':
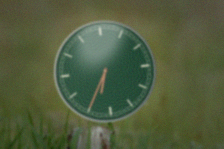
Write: 6 h 35 min
